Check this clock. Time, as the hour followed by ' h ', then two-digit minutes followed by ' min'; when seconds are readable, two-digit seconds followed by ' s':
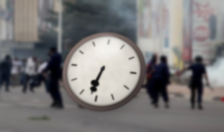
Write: 6 h 32 min
